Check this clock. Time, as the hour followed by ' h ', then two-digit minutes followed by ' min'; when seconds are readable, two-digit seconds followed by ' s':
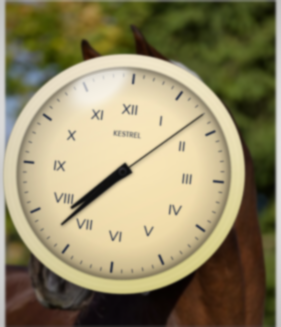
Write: 7 h 37 min 08 s
